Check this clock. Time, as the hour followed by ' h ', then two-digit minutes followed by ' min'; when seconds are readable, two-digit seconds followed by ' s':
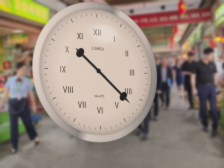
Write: 10 h 22 min
